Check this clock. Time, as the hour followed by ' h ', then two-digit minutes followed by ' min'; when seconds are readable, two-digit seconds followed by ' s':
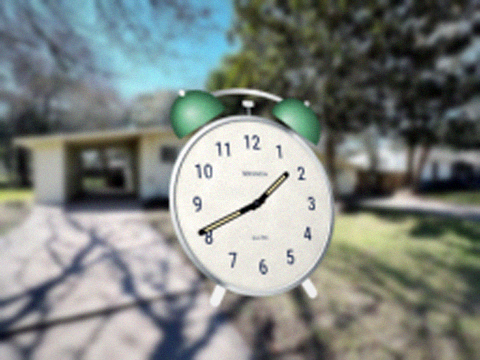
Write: 1 h 41 min
